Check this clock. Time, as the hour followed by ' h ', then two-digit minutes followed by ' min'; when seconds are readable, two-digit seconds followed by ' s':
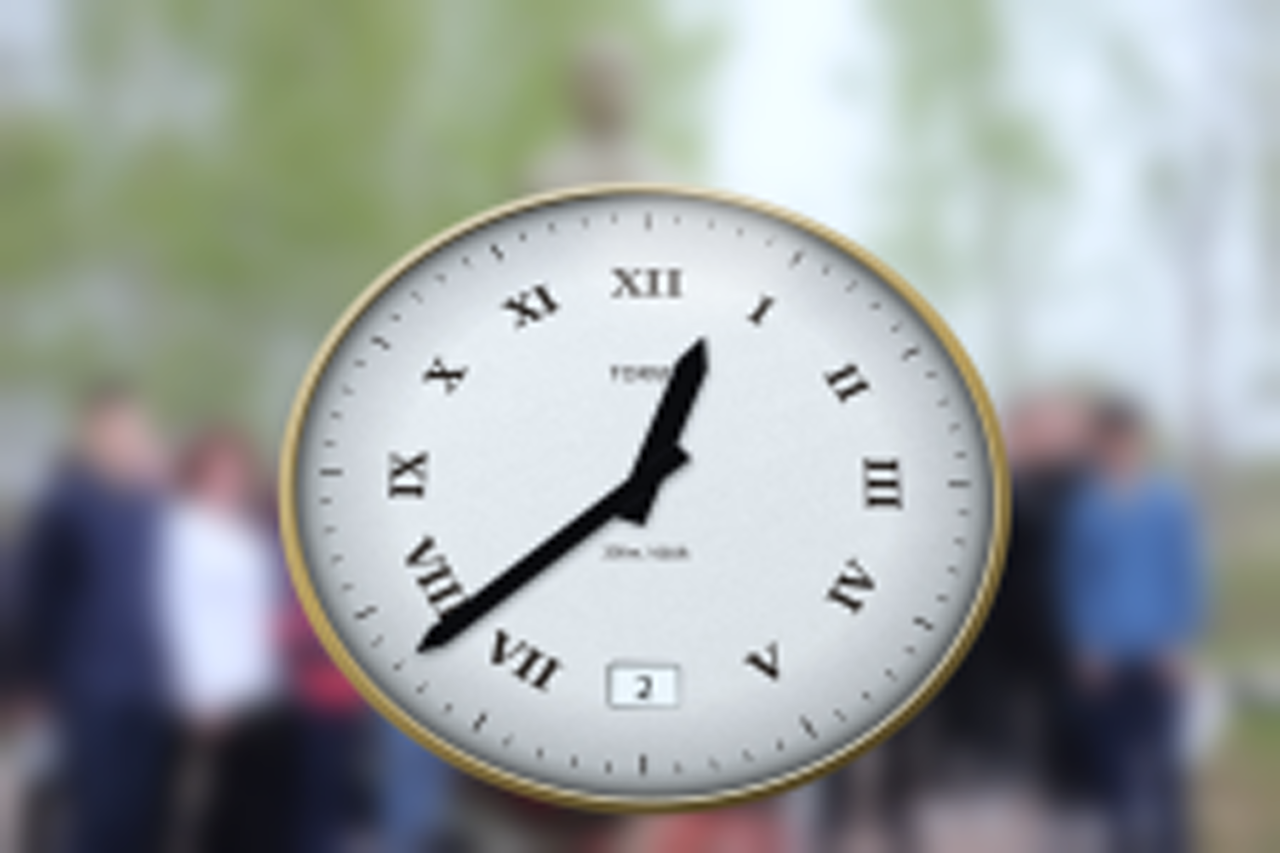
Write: 12 h 38 min
